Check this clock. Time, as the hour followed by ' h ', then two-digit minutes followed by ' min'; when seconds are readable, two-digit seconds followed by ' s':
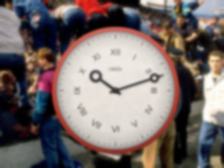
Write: 10 h 12 min
